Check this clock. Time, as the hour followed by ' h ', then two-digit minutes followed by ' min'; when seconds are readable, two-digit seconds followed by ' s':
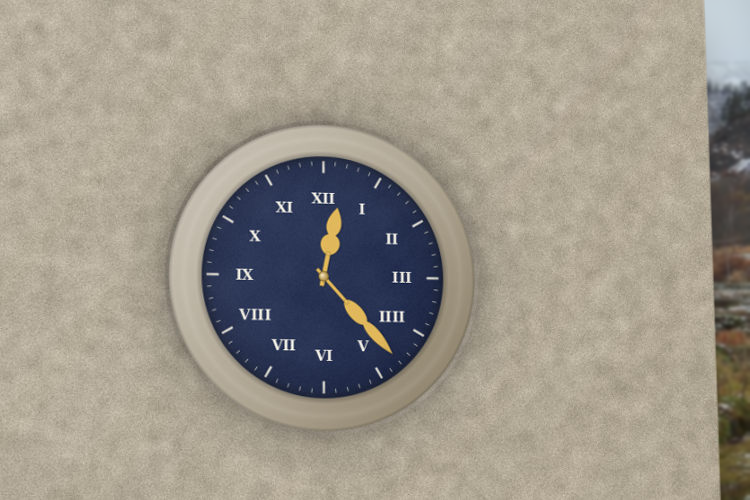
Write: 12 h 23 min
